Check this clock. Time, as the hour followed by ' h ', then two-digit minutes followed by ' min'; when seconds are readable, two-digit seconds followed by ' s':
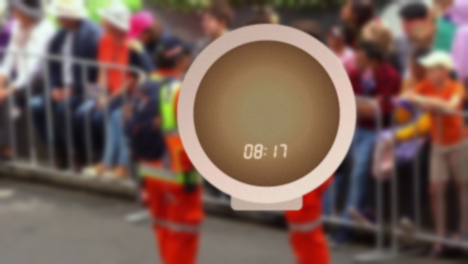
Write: 8 h 17 min
